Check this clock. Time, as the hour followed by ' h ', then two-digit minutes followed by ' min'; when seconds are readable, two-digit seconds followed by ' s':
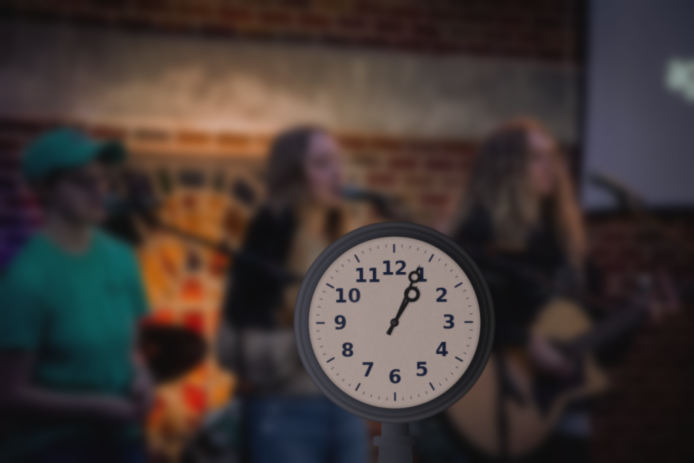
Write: 1 h 04 min
